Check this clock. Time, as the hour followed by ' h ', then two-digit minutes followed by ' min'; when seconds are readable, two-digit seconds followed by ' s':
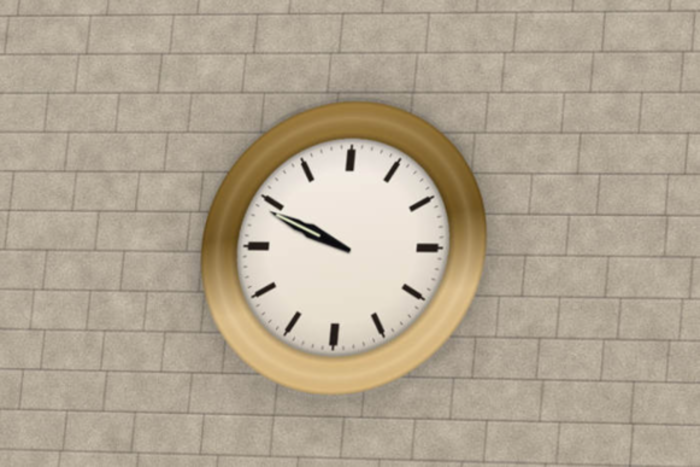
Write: 9 h 49 min
